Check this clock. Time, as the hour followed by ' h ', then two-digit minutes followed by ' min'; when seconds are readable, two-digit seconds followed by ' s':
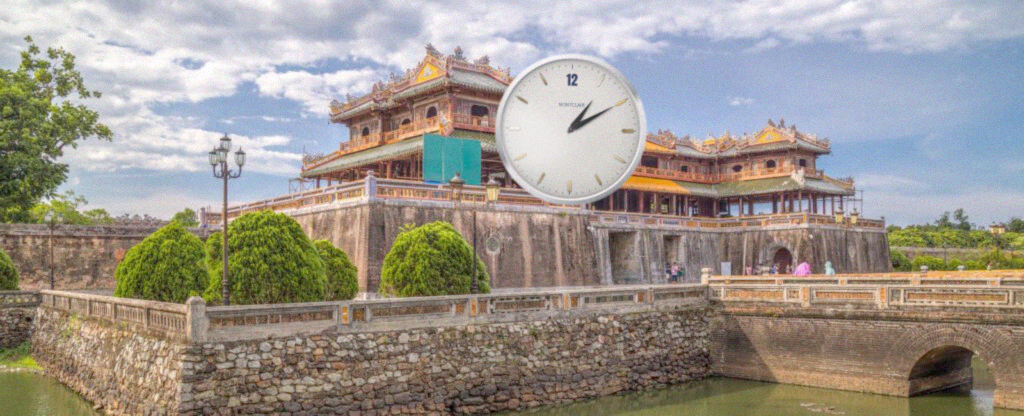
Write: 1 h 10 min
